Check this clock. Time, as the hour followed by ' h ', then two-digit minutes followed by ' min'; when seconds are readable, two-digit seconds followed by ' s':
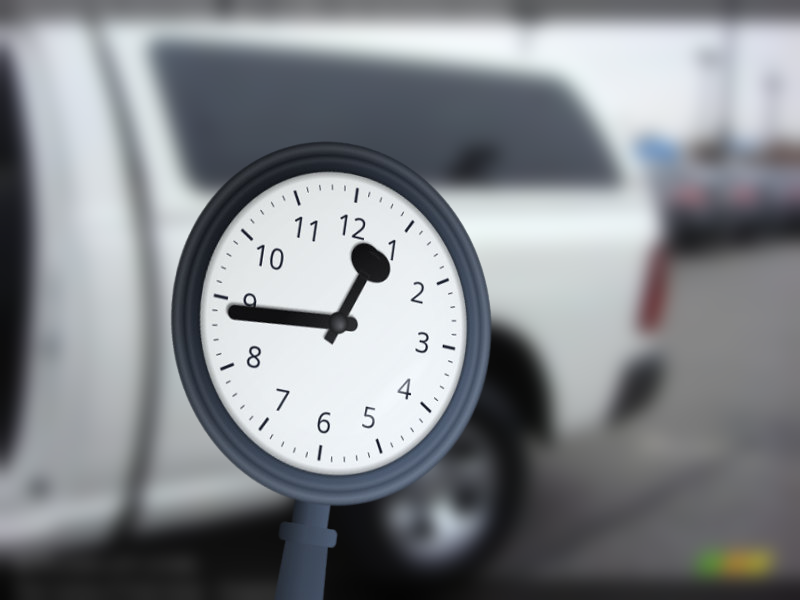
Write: 12 h 44 min
